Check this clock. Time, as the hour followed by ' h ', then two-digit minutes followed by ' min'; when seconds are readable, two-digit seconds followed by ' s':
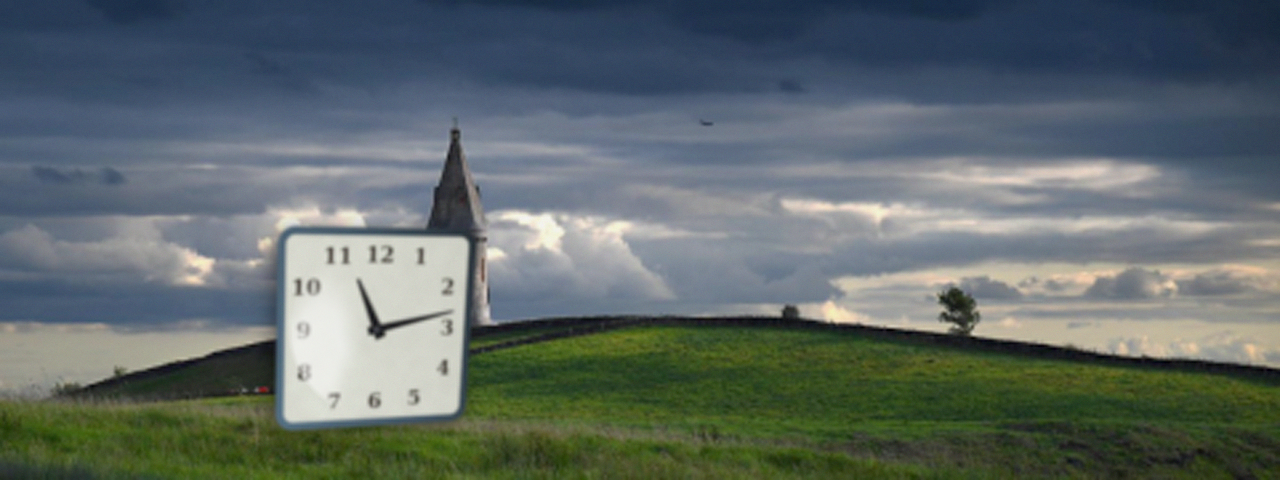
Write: 11 h 13 min
